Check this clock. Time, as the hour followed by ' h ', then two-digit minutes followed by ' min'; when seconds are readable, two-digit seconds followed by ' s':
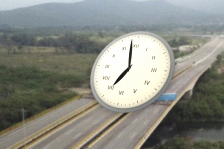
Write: 6 h 58 min
